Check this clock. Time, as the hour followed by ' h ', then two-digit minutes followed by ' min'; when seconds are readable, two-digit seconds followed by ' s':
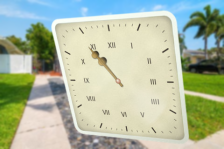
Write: 10 h 54 min
